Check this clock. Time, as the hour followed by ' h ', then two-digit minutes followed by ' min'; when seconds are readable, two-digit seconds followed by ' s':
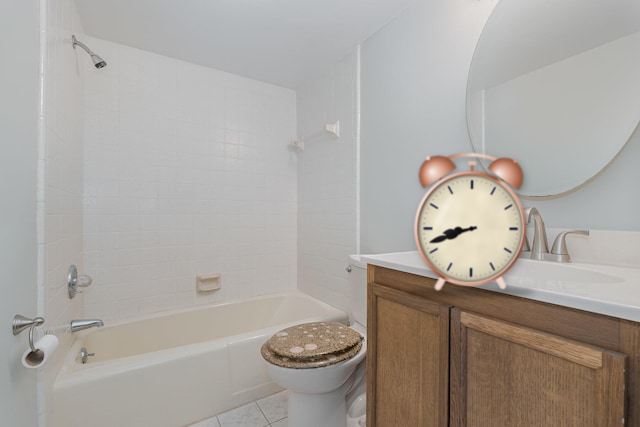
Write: 8 h 42 min
